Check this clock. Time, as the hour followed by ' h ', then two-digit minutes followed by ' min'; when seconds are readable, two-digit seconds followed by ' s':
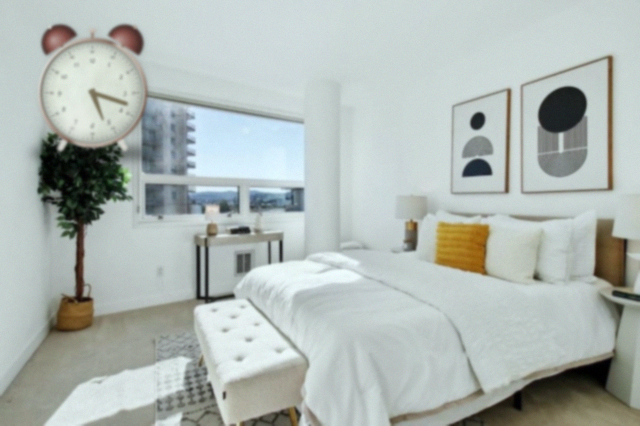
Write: 5 h 18 min
